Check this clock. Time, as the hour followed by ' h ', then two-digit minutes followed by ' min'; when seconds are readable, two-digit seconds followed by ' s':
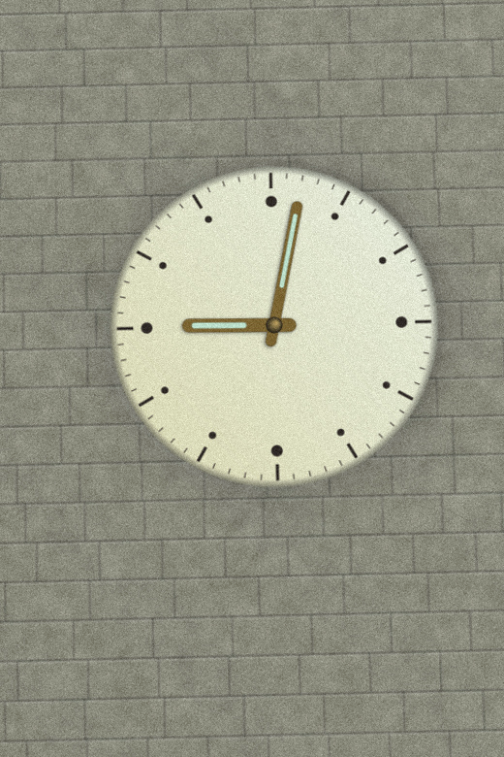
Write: 9 h 02 min
